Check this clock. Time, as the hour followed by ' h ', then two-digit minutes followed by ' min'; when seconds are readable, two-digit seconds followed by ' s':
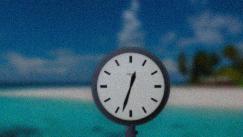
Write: 12 h 33 min
